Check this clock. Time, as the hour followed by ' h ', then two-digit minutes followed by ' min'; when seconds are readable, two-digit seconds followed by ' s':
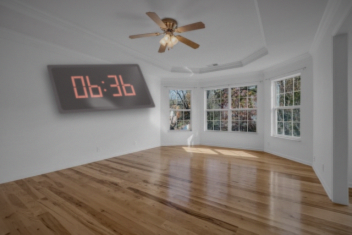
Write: 6 h 36 min
